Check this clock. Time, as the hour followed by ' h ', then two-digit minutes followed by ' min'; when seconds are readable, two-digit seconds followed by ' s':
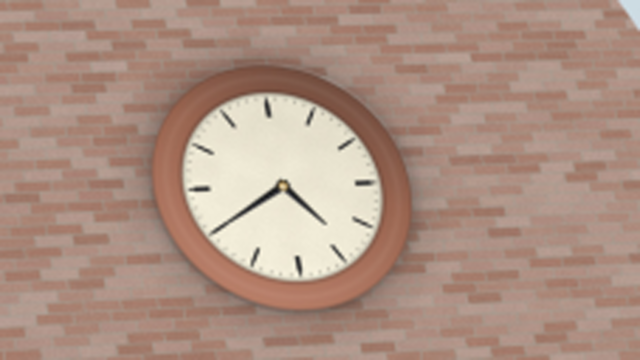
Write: 4 h 40 min
